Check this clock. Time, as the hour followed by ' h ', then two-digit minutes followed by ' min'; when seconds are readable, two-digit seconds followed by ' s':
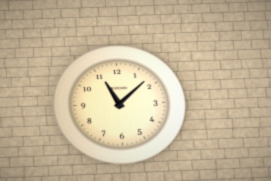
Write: 11 h 08 min
